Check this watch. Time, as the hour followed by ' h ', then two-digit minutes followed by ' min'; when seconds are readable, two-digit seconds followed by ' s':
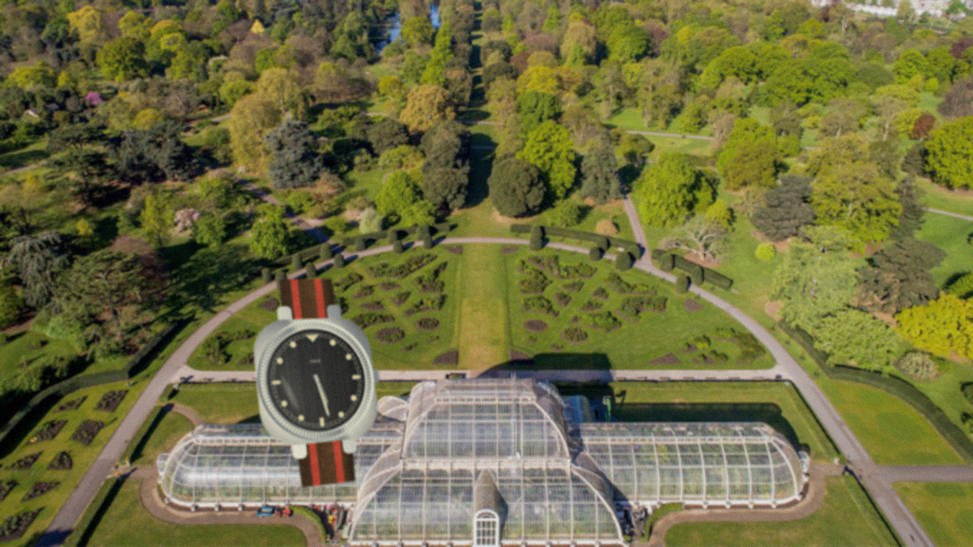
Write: 5 h 28 min
